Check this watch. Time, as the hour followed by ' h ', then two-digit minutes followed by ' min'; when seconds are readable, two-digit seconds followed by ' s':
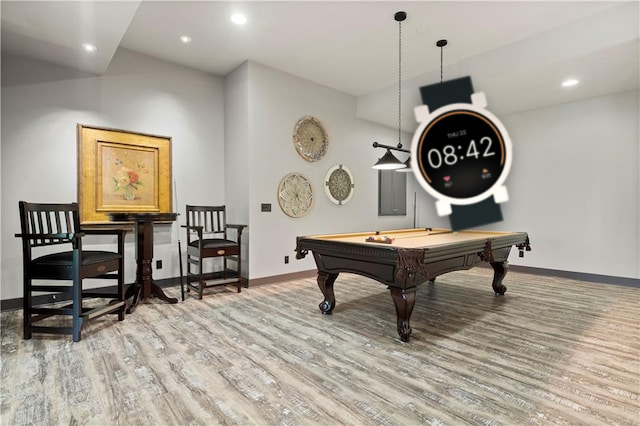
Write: 8 h 42 min
